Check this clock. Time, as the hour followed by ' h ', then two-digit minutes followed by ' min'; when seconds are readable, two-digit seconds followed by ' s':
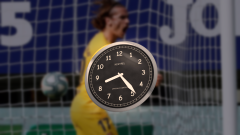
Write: 8 h 24 min
